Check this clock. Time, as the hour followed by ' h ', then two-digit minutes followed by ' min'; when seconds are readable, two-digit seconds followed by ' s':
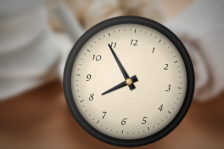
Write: 7 h 54 min
